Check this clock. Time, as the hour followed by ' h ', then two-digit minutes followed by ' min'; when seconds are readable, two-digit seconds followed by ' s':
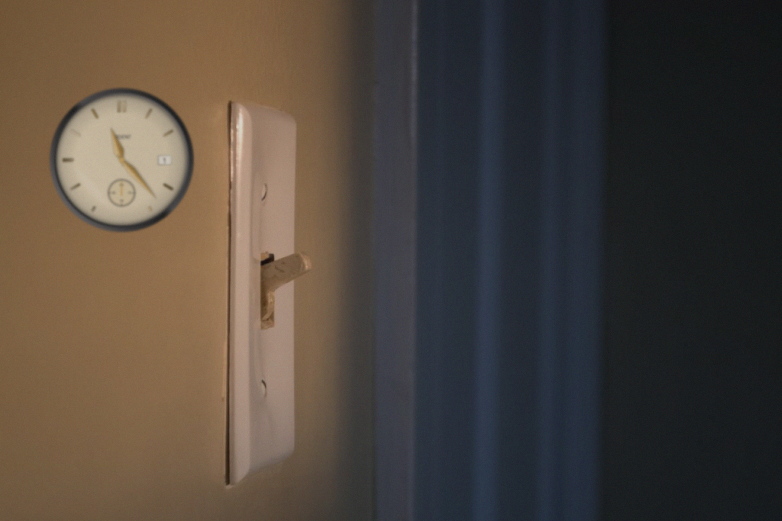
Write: 11 h 23 min
